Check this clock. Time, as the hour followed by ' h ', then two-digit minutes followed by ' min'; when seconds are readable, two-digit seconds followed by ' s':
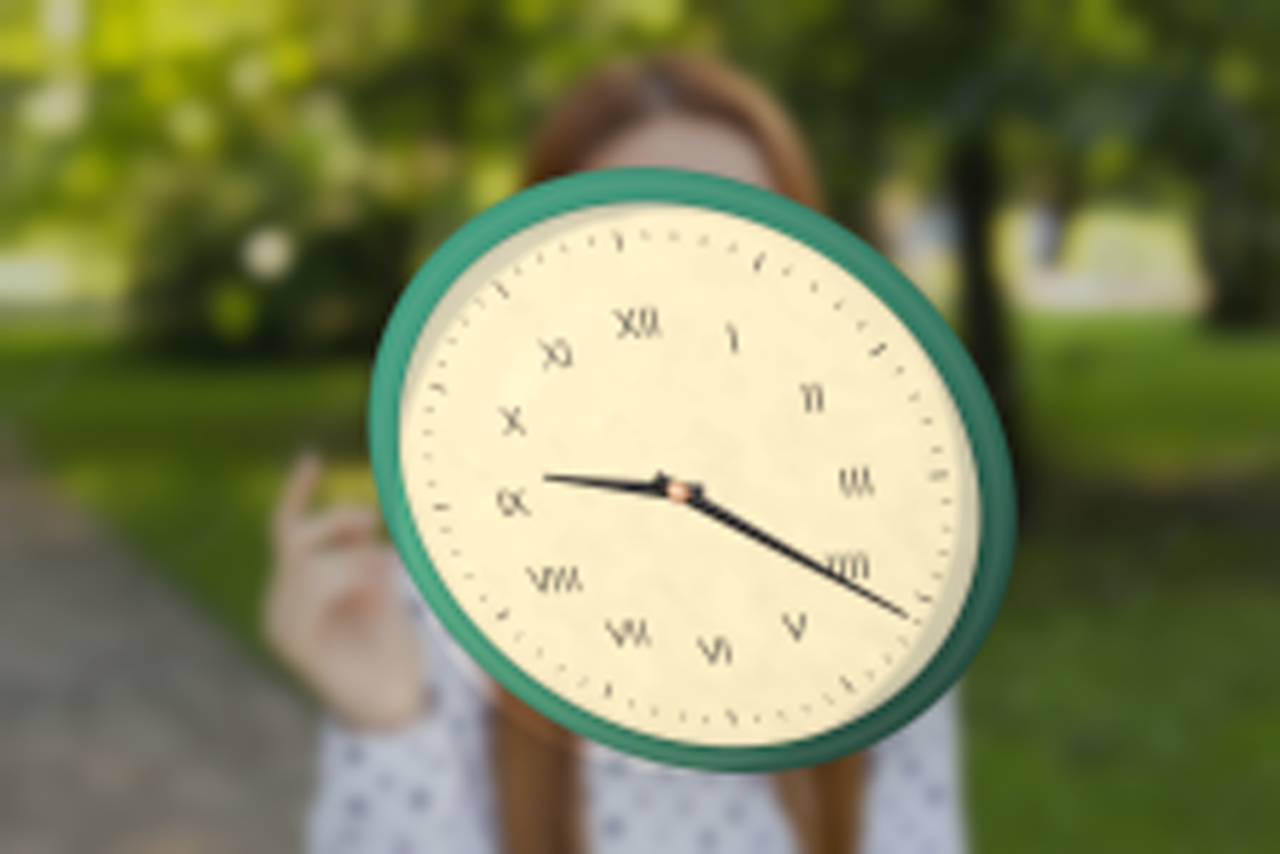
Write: 9 h 21 min
